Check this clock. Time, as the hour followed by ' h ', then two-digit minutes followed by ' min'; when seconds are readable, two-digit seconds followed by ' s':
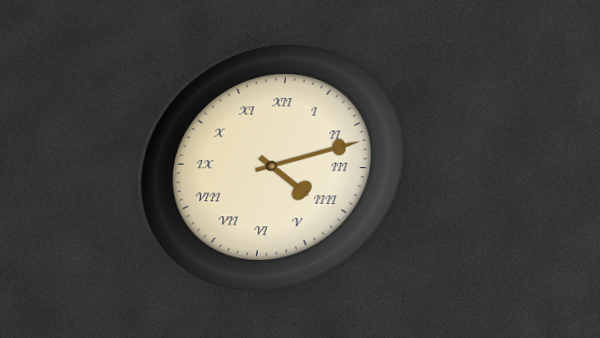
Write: 4 h 12 min
